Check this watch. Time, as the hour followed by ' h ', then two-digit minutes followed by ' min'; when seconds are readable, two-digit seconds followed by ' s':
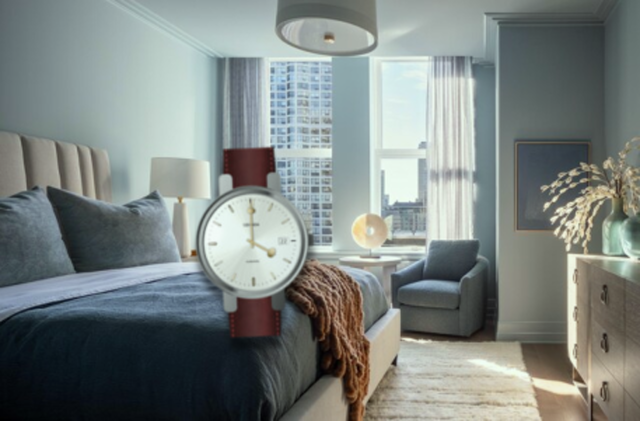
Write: 4 h 00 min
